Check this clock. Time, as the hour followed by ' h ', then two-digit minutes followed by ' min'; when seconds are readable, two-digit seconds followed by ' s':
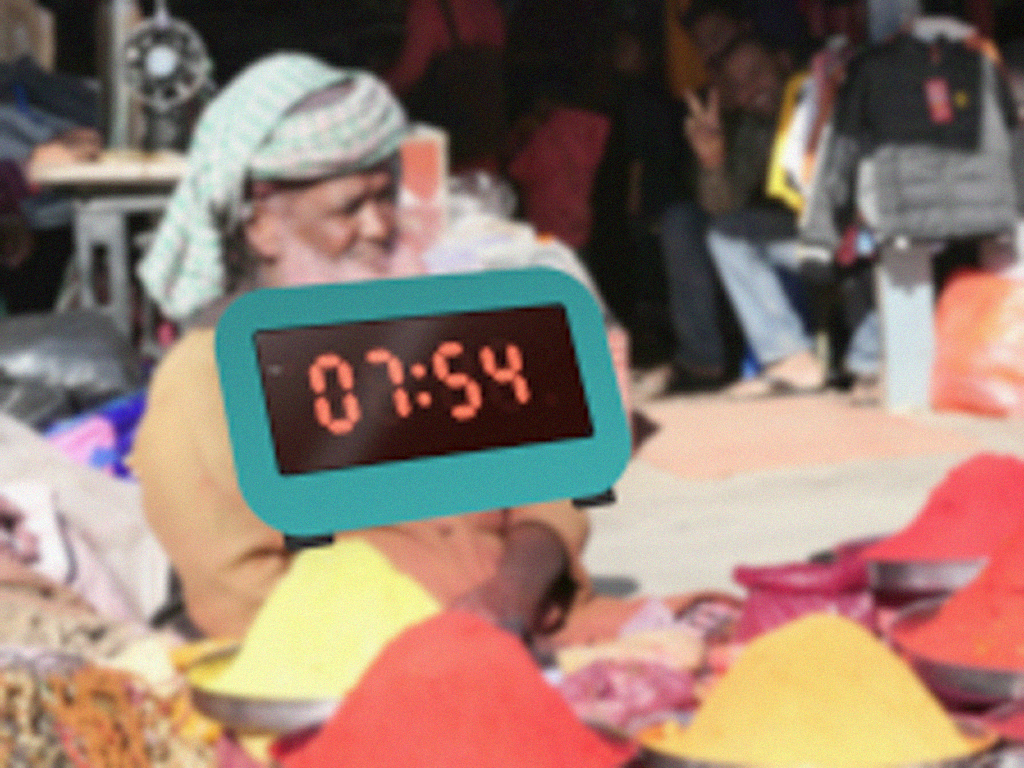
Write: 7 h 54 min
